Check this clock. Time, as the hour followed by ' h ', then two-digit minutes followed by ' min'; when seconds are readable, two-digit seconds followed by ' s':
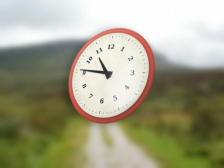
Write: 10 h 46 min
